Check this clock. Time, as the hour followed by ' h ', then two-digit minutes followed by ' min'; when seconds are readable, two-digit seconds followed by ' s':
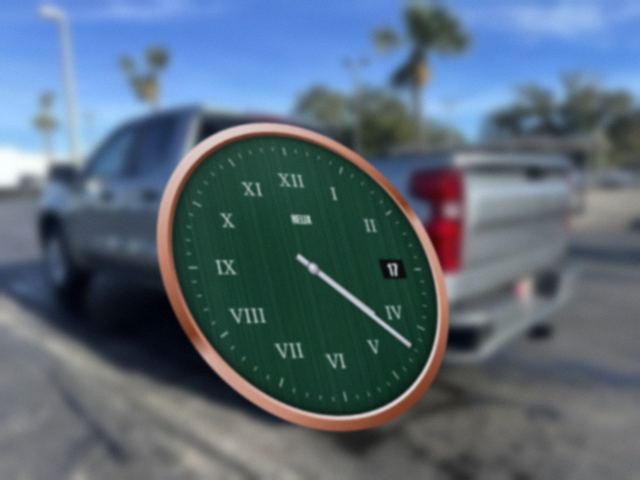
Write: 4 h 22 min
